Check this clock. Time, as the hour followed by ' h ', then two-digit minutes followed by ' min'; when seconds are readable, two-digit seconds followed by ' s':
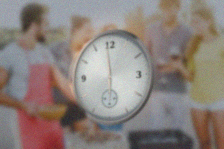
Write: 5 h 59 min
